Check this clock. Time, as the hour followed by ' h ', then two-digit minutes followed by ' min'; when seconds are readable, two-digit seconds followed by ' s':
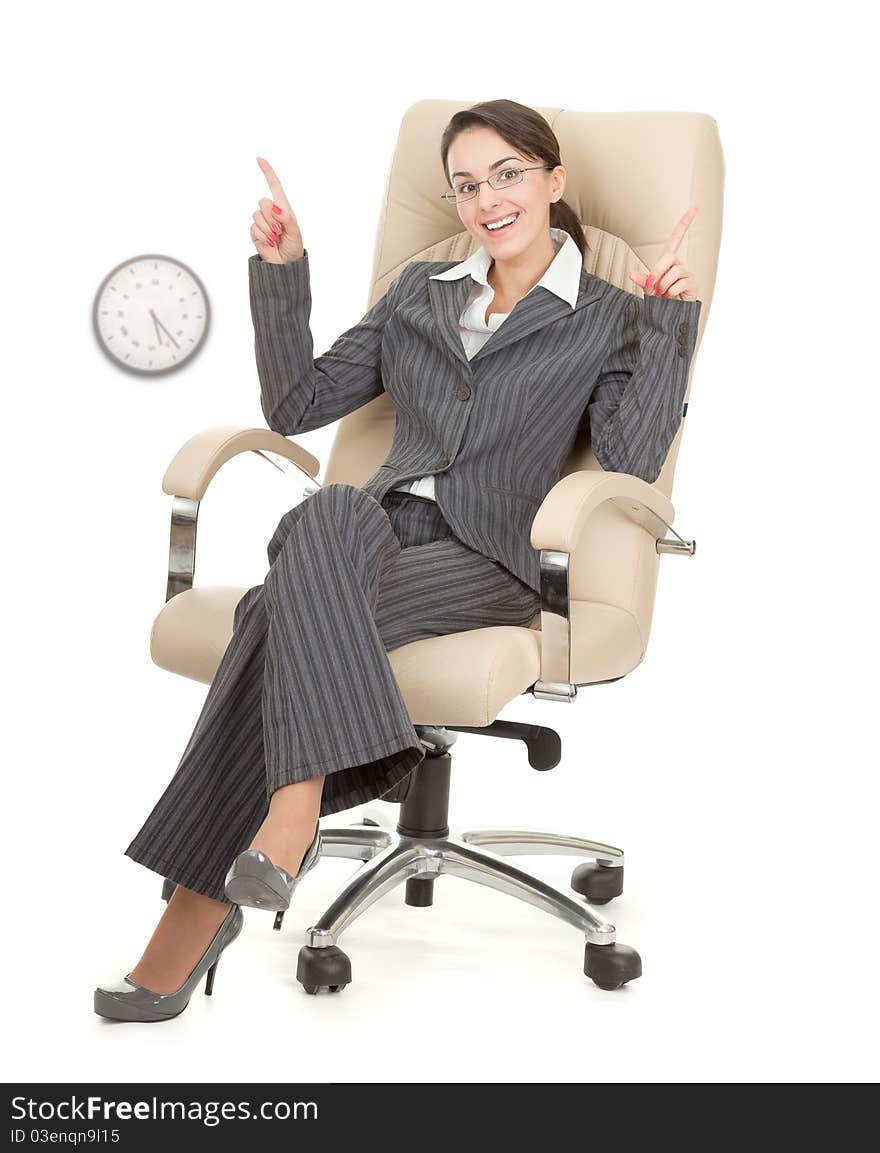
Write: 5 h 23 min
